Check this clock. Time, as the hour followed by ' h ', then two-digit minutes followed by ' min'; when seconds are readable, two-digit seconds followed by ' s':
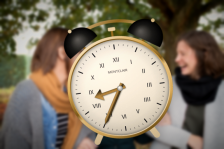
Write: 8 h 35 min
